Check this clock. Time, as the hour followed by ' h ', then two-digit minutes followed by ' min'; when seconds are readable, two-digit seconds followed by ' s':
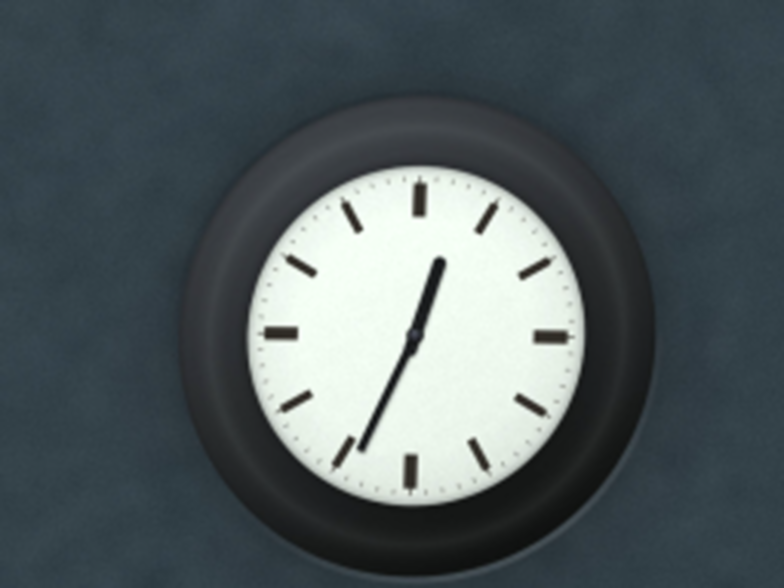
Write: 12 h 34 min
